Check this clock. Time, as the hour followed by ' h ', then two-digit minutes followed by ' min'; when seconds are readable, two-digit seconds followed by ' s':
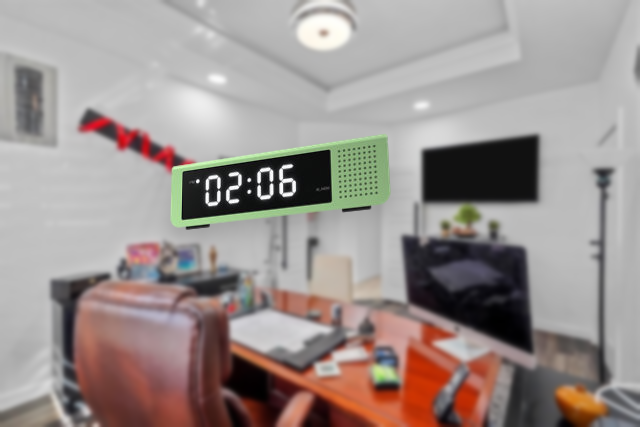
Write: 2 h 06 min
